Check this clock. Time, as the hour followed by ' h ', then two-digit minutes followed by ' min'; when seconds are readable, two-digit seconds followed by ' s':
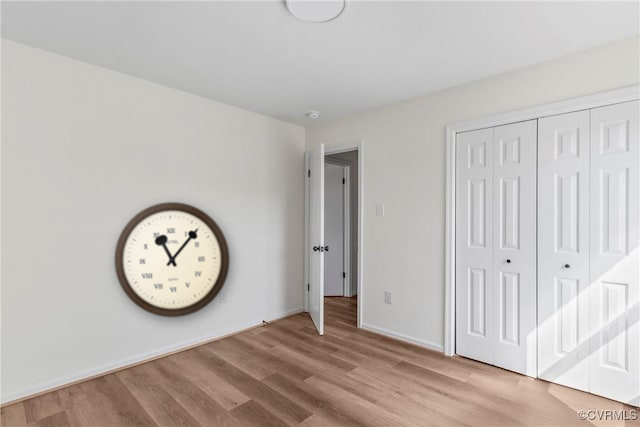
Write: 11 h 07 min
